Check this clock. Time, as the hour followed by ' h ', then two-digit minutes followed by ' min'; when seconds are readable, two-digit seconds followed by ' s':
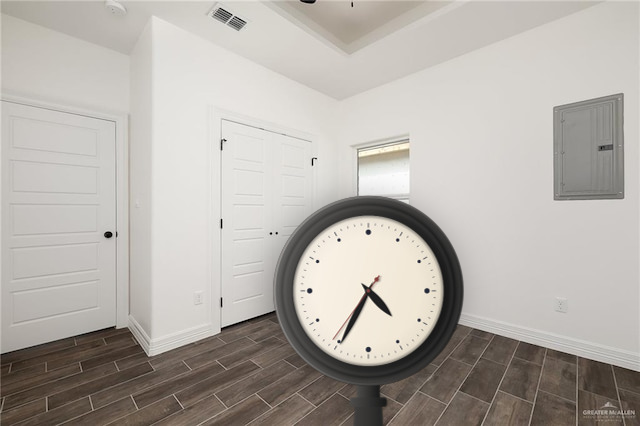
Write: 4 h 34 min 36 s
